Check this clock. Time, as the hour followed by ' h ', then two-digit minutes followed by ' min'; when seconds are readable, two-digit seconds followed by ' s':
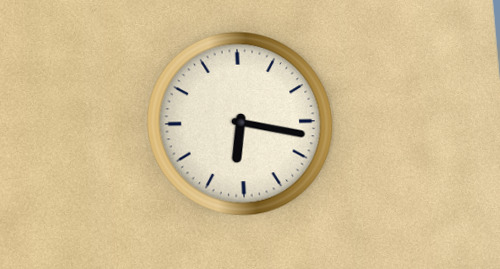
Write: 6 h 17 min
